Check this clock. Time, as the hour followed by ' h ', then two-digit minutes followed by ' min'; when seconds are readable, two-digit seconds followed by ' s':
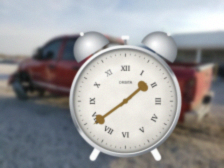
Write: 1 h 39 min
